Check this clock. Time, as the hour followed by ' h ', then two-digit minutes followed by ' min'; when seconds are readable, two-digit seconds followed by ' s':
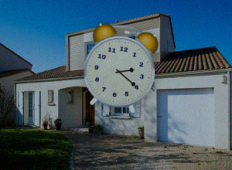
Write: 2 h 20 min
